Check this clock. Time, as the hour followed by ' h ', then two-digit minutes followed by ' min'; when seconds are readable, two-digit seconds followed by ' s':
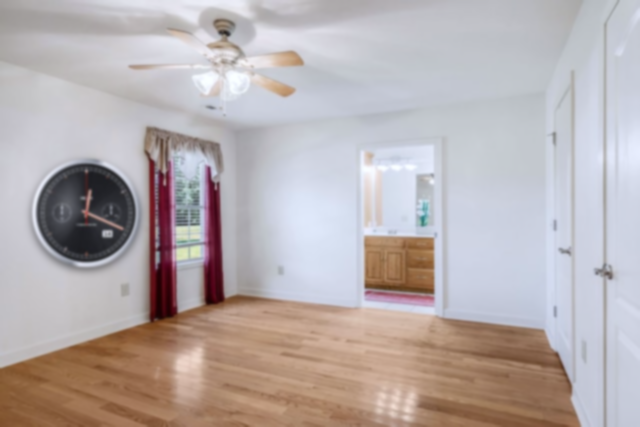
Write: 12 h 19 min
